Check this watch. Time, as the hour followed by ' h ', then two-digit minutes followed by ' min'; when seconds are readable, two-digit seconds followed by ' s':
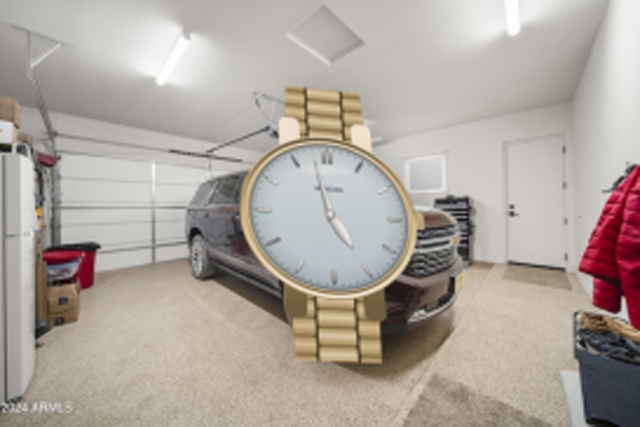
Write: 4 h 58 min
